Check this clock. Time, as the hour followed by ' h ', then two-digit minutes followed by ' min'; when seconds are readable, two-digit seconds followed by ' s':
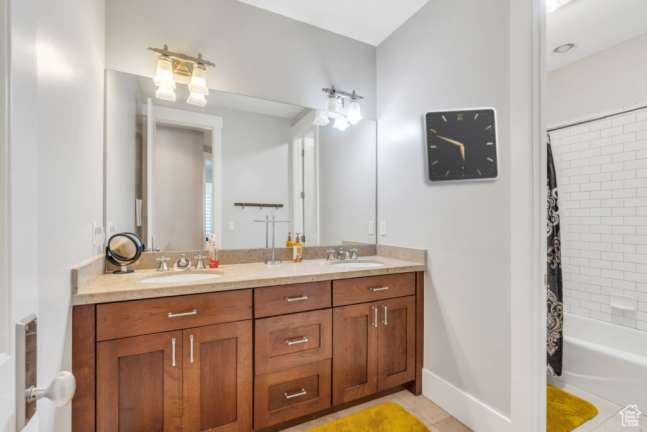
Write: 5 h 49 min
